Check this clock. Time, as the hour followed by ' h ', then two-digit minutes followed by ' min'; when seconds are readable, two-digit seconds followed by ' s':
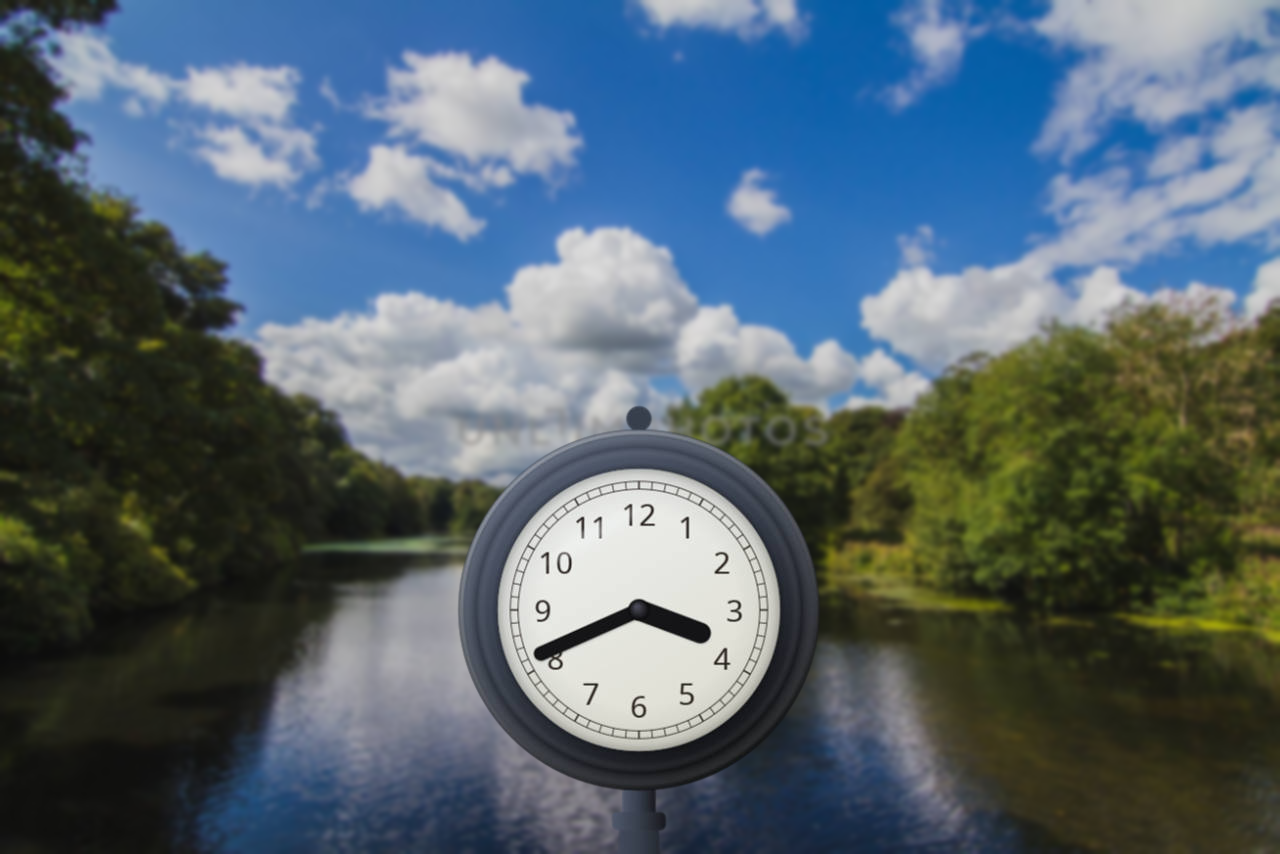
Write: 3 h 41 min
